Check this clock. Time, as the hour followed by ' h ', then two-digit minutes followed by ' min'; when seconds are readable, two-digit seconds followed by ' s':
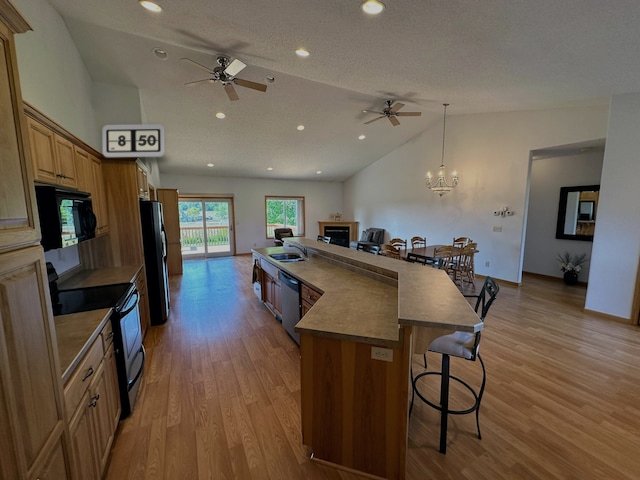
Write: 8 h 50 min
